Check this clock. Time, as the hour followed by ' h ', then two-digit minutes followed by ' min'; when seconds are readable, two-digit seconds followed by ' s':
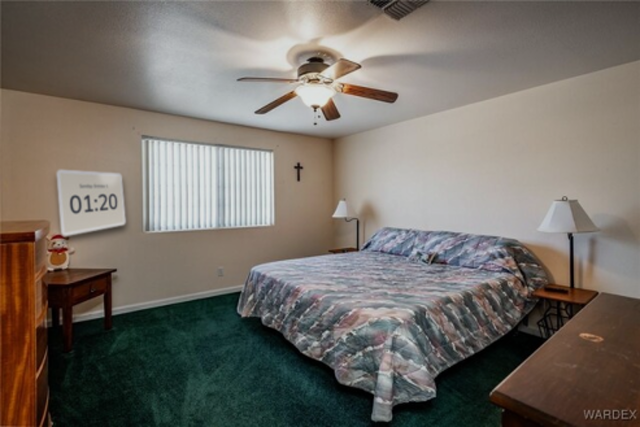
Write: 1 h 20 min
